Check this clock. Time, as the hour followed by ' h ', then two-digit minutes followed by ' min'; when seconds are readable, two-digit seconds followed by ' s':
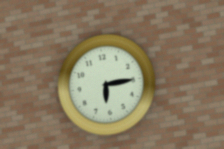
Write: 6 h 15 min
